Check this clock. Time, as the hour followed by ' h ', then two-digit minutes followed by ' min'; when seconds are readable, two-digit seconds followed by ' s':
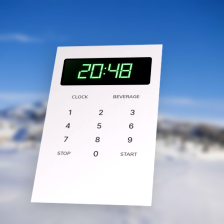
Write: 20 h 48 min
